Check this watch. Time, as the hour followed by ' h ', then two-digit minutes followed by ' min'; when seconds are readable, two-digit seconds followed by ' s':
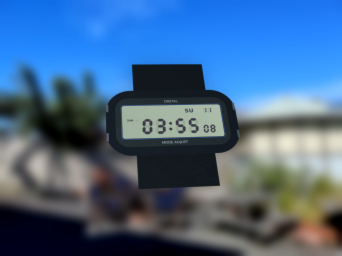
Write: 3 h 55 min 08 s
